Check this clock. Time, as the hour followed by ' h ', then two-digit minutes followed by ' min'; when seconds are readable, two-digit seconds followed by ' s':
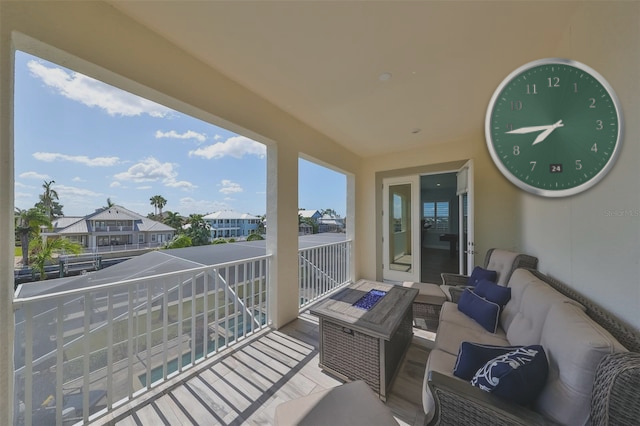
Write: 7 h 44 min
